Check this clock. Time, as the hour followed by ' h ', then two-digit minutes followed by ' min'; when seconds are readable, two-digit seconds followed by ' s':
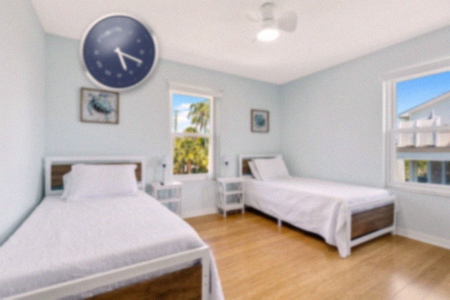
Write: 5 h 19 min
